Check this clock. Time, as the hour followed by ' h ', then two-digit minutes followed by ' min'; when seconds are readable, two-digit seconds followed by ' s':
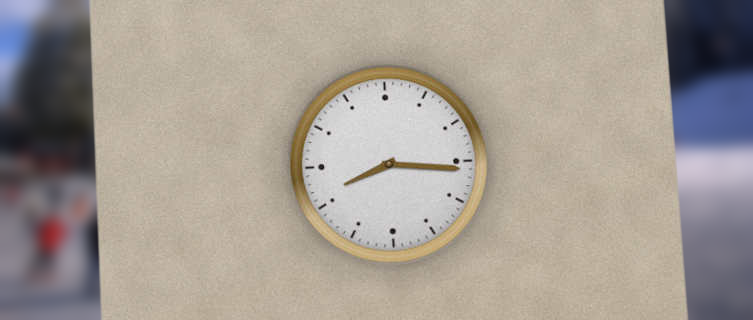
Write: 8 h 16 min
